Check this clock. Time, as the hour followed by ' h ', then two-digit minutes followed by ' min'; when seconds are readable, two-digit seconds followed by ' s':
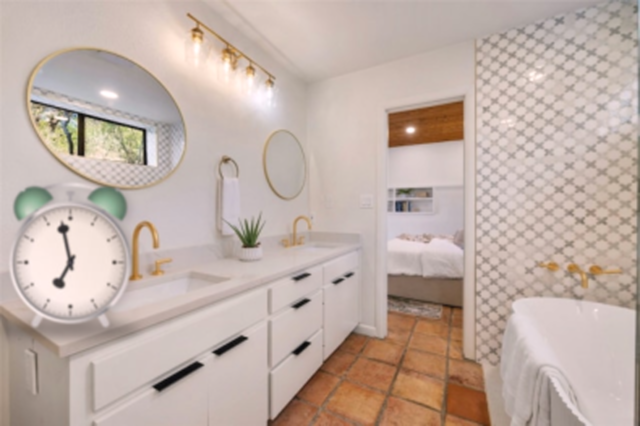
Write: 6 h 58 min
